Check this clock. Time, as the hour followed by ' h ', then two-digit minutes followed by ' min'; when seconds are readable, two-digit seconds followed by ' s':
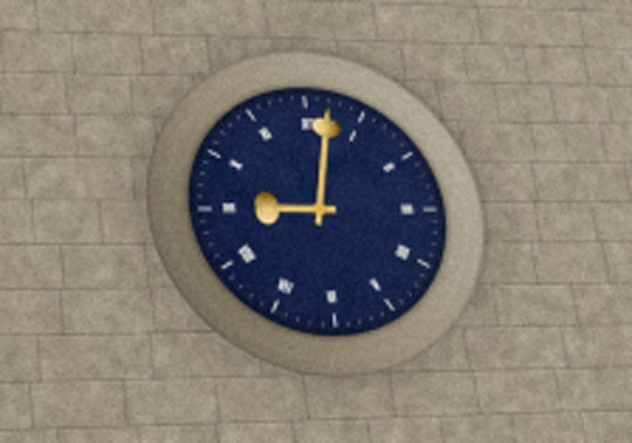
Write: 9 h 02 min
